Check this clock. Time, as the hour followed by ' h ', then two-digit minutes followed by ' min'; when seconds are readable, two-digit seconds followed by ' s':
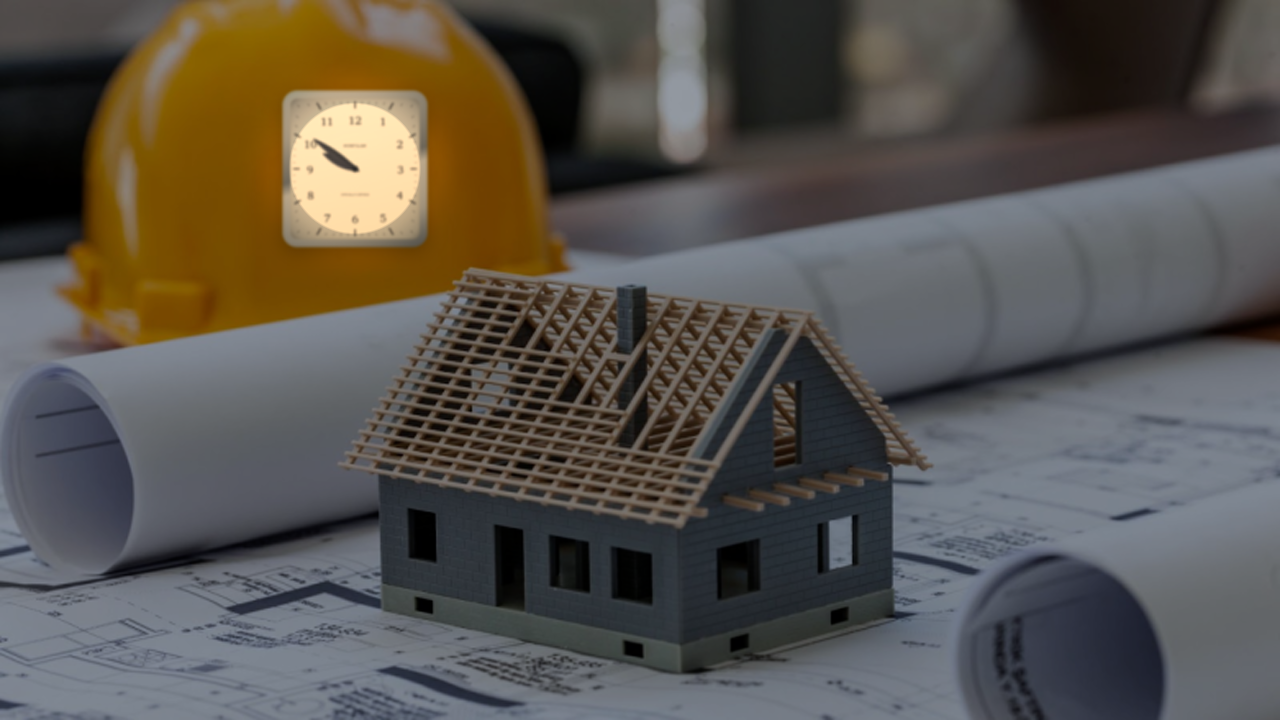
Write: 9 h 51 min
